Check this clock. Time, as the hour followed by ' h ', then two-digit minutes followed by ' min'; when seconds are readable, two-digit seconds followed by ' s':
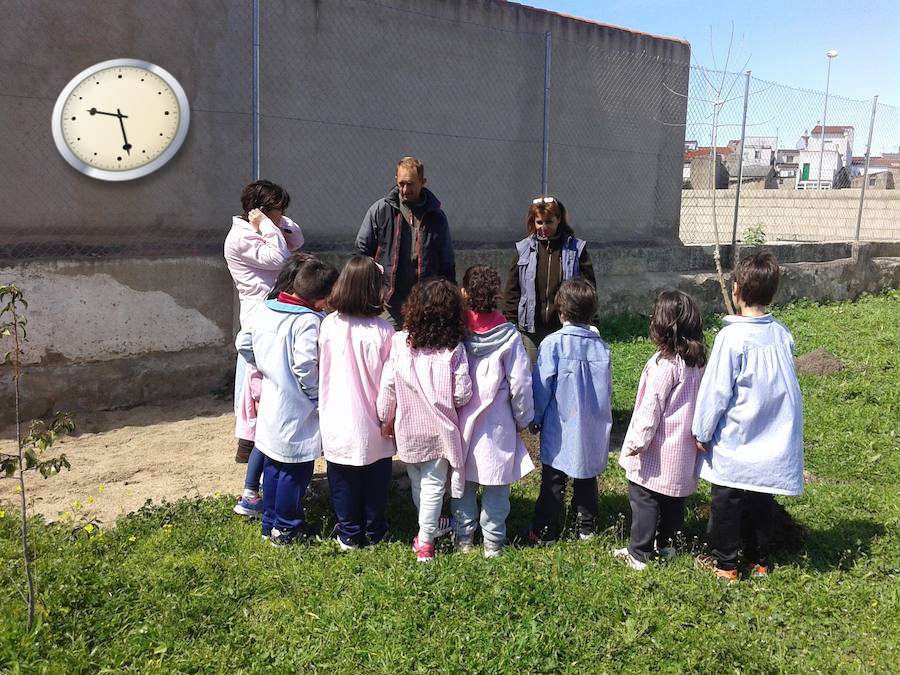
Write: 9 h 28 min
